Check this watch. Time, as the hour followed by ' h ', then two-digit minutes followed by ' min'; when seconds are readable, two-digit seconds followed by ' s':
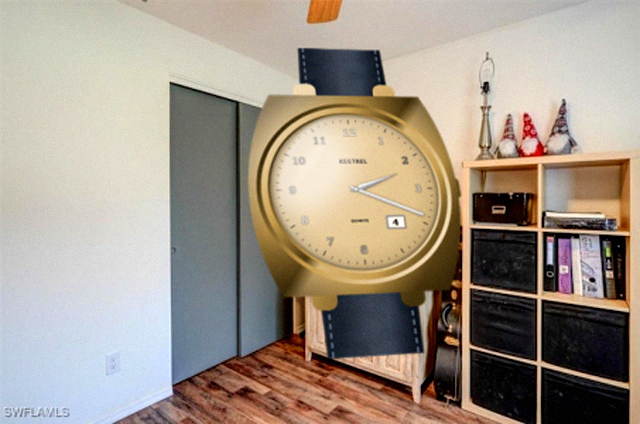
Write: 2 h 19 min
